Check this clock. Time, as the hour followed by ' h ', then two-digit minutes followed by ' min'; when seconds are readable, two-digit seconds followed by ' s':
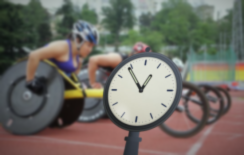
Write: 12 h 54 min
